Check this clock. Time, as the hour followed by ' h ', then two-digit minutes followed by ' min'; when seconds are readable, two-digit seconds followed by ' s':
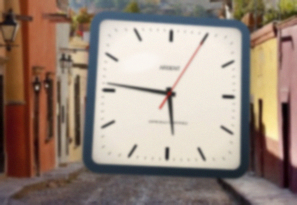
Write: 5 h 46 min 05 s
